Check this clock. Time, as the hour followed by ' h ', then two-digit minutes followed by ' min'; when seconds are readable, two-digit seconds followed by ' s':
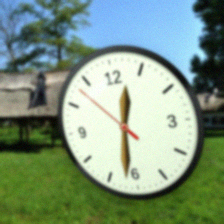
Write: 12 h 31 min 53 s
